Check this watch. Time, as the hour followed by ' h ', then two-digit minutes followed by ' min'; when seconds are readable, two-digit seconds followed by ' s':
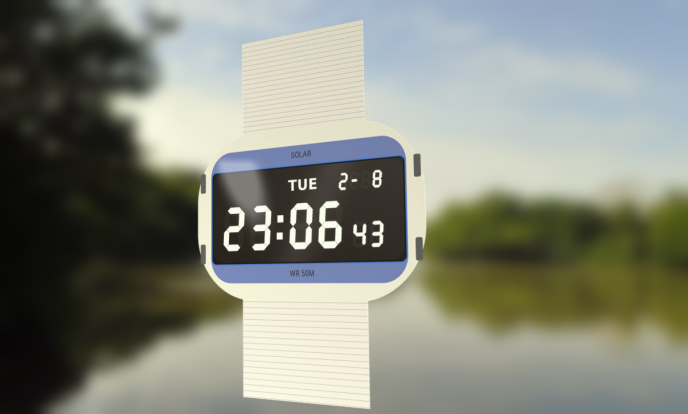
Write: 23 h 06 min 43 s
